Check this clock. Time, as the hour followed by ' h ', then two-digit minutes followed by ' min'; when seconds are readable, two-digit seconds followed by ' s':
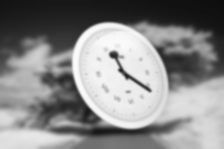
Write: 11 h 21 min
